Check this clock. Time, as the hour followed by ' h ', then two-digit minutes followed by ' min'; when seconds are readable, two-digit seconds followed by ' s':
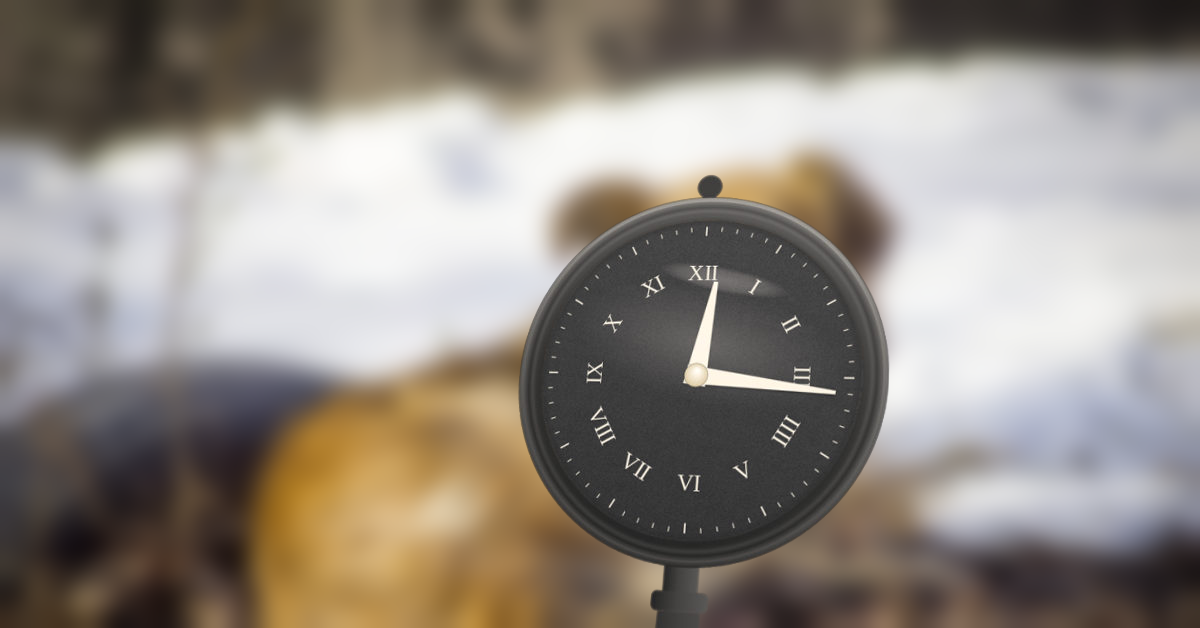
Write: 12 h 16 min
